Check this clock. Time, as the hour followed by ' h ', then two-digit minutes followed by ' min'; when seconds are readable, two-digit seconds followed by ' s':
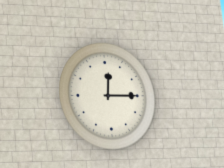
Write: 12 h 15 min
